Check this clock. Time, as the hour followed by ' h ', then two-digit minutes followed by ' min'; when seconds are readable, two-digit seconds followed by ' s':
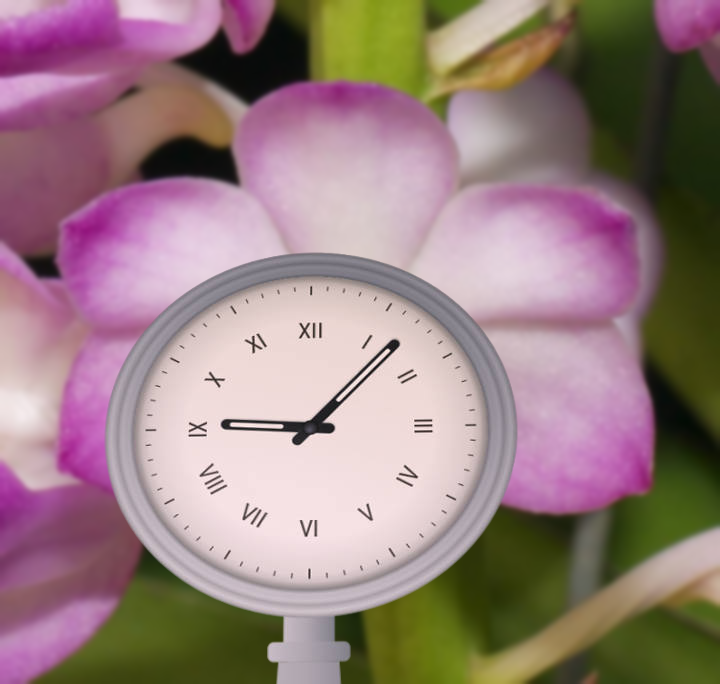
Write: 9 h 07 min
